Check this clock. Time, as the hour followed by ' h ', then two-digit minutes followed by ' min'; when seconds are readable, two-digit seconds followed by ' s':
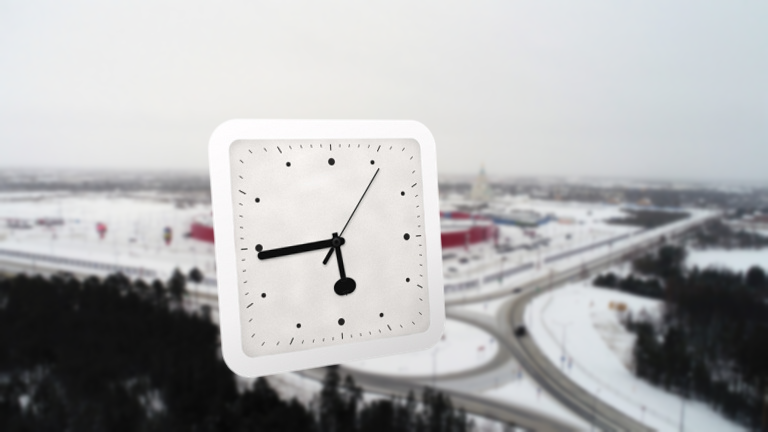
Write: 5 h 44 min 06 s
